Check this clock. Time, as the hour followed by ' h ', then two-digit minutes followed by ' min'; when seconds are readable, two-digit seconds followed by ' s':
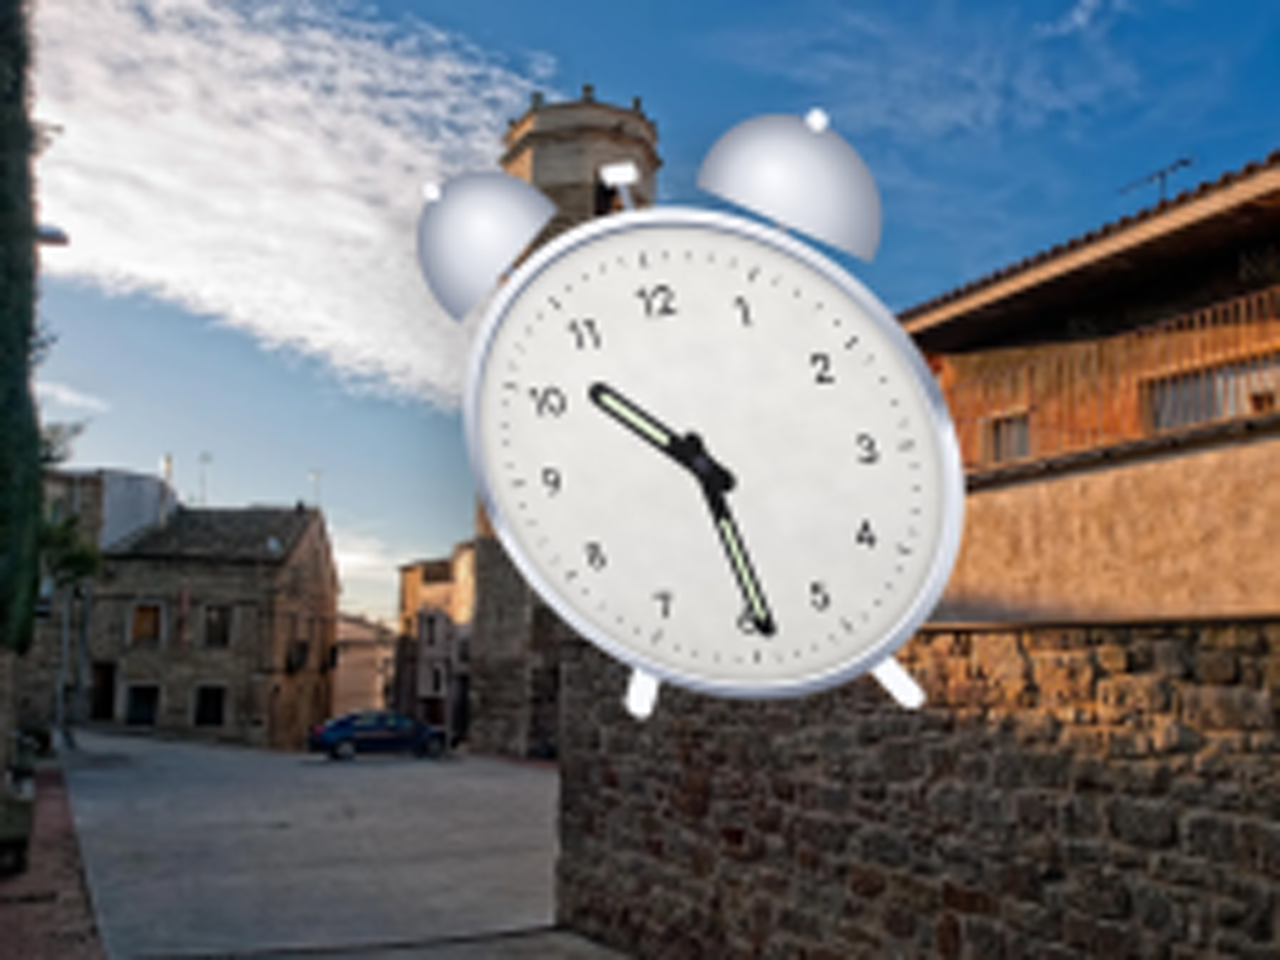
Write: 10 h 29 min
